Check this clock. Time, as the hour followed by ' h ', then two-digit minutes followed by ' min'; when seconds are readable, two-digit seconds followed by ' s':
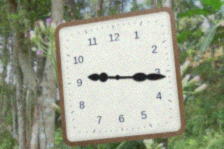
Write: 9 h 16 min
